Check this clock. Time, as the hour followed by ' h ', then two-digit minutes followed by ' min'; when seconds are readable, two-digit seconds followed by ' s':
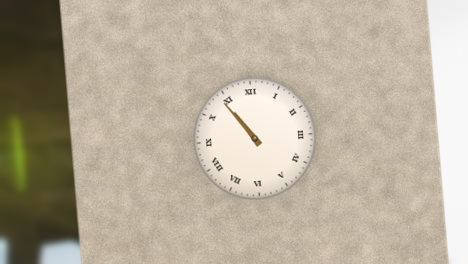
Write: 10 h 54 min
